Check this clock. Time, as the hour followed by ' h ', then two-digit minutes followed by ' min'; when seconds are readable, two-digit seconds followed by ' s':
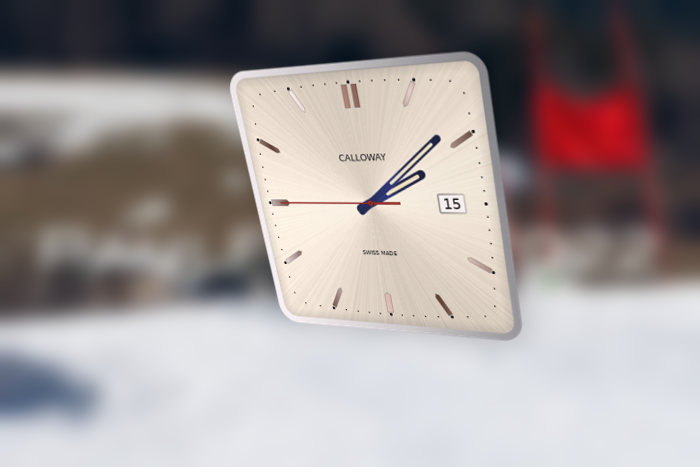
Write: 2 h 08 min 45 s
